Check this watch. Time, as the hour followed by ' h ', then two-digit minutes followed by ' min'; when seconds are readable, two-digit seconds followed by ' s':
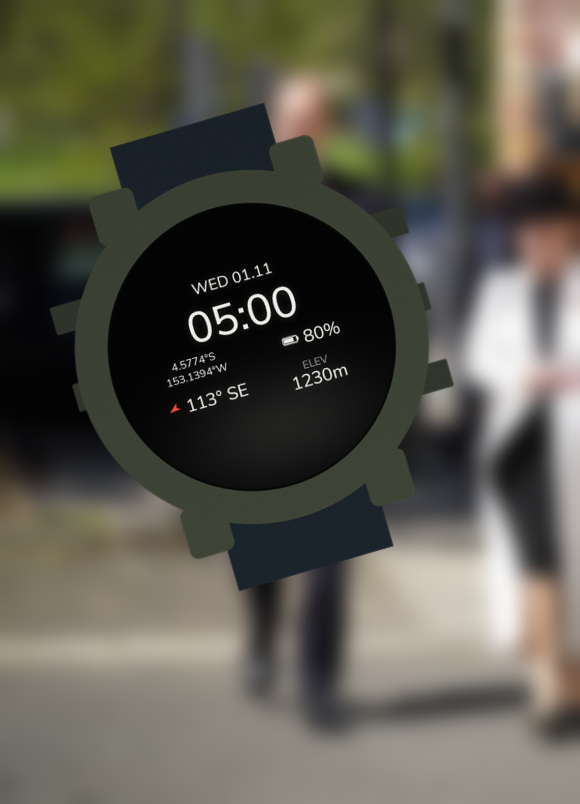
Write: 5 h 00 min
